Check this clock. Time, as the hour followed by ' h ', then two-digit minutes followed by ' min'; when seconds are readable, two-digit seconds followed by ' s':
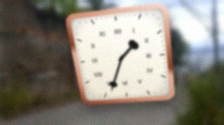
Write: 1 h 34 min
